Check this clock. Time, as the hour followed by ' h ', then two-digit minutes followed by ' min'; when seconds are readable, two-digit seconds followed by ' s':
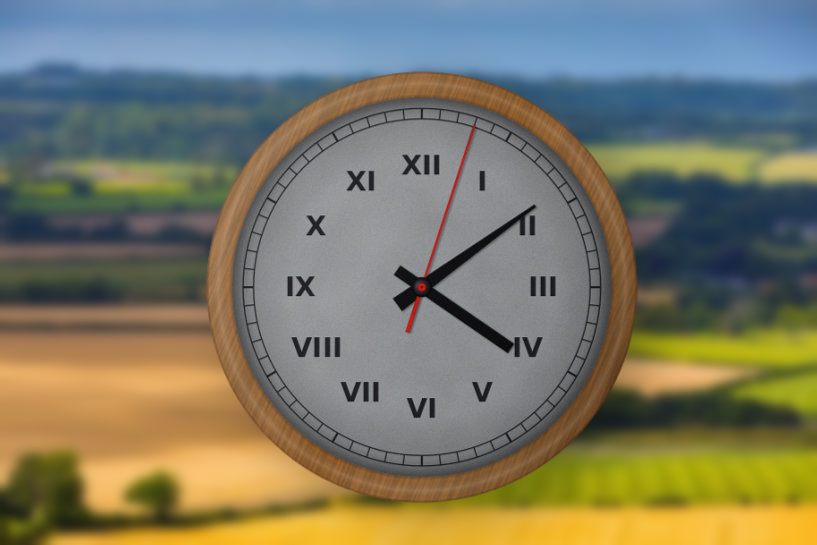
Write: 4 h 09 min 03 s
